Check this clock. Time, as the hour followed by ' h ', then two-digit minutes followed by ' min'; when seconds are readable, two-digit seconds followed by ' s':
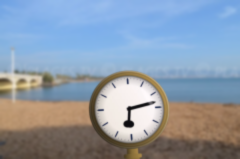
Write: 6 h 13 min
